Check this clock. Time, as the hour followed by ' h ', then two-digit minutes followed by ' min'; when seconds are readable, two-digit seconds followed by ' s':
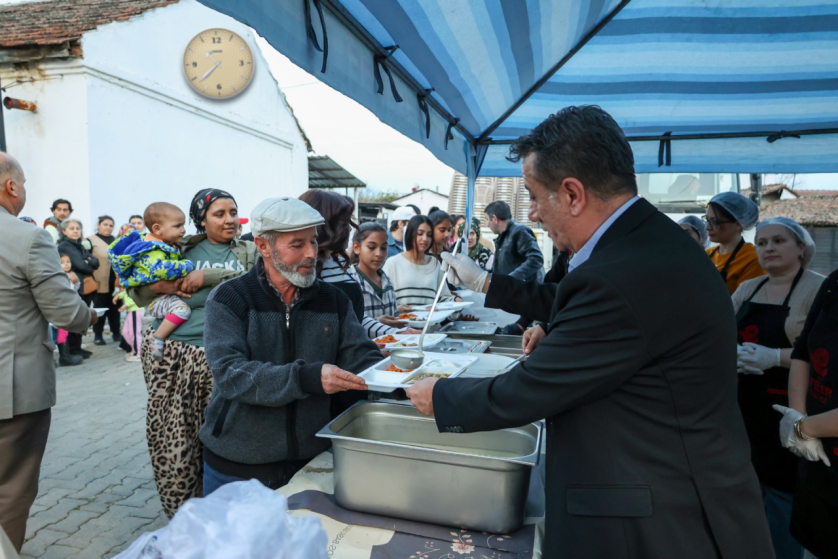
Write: 10 h 38 min
